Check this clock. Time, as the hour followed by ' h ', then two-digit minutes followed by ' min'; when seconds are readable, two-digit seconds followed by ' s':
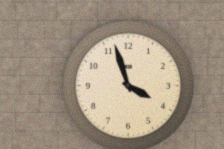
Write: 3 h 57 min
